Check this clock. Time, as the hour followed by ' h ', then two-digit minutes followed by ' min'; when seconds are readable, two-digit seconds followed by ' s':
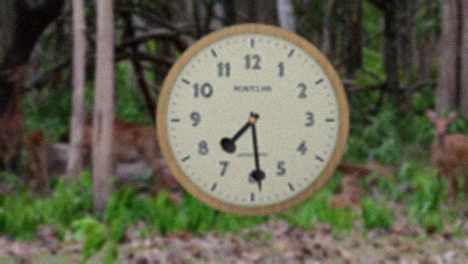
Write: 7 h 29 min
